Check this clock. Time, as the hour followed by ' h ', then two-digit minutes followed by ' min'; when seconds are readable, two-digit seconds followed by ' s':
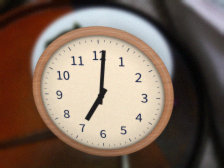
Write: 7 h 01 min
